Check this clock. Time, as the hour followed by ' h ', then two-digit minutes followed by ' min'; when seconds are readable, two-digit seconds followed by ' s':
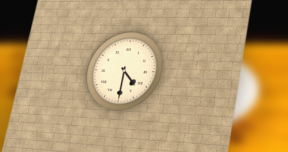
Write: 4 h 30 min
